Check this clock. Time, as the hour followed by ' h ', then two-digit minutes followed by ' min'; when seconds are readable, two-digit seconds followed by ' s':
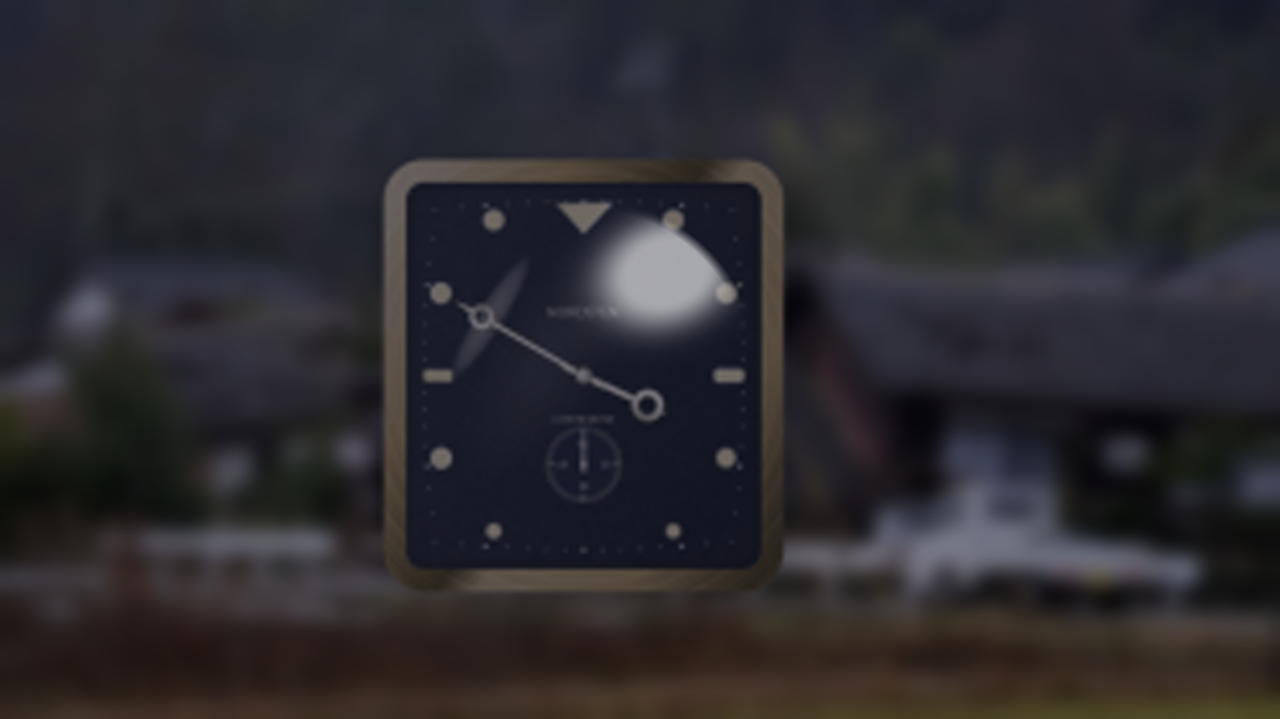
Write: 3 h 50 min
